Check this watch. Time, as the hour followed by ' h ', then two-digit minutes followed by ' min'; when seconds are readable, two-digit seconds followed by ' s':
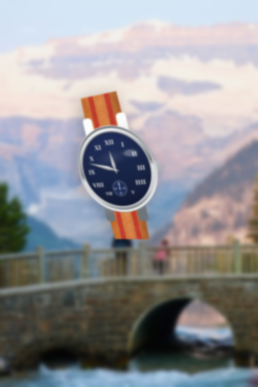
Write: 11 h 48 min
